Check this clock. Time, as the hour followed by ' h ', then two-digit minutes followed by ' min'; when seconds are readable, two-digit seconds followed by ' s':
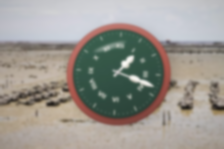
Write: 1 h 18 min
